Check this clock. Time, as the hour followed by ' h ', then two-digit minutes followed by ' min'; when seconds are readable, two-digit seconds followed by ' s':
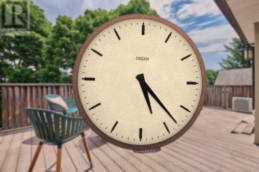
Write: 5 h 23 min
